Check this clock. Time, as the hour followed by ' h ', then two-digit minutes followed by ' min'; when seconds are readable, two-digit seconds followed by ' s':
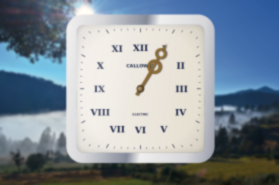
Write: 1 h 05 min
